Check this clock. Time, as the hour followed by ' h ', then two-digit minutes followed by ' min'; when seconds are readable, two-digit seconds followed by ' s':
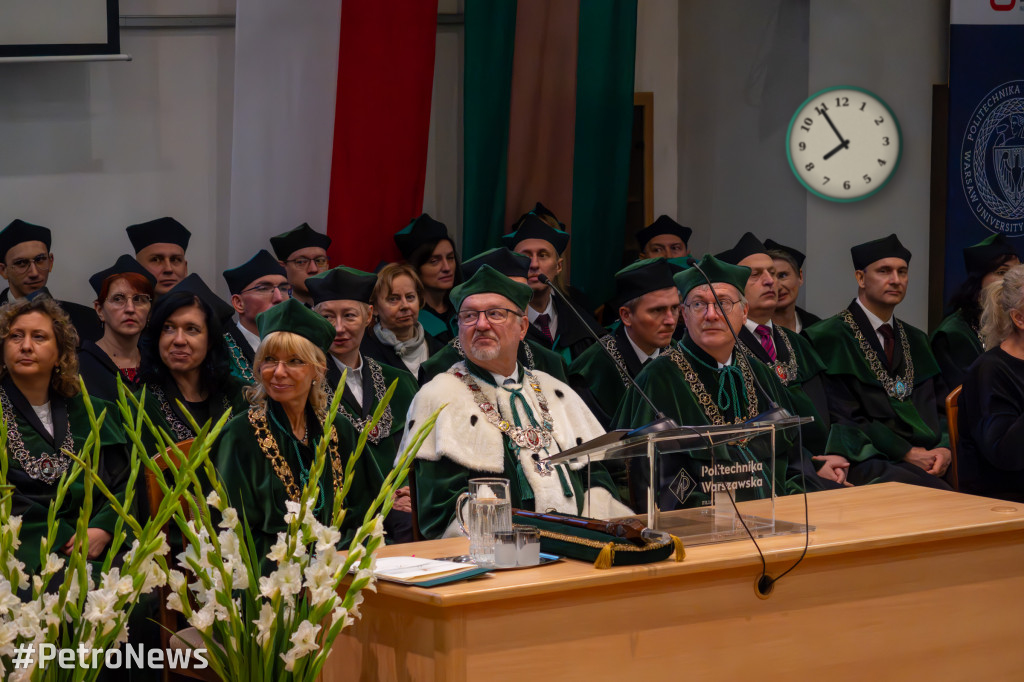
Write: 7 h 55 min
